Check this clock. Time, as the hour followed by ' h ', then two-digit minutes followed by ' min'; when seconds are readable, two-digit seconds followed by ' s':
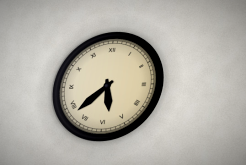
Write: 5 h 38 min
